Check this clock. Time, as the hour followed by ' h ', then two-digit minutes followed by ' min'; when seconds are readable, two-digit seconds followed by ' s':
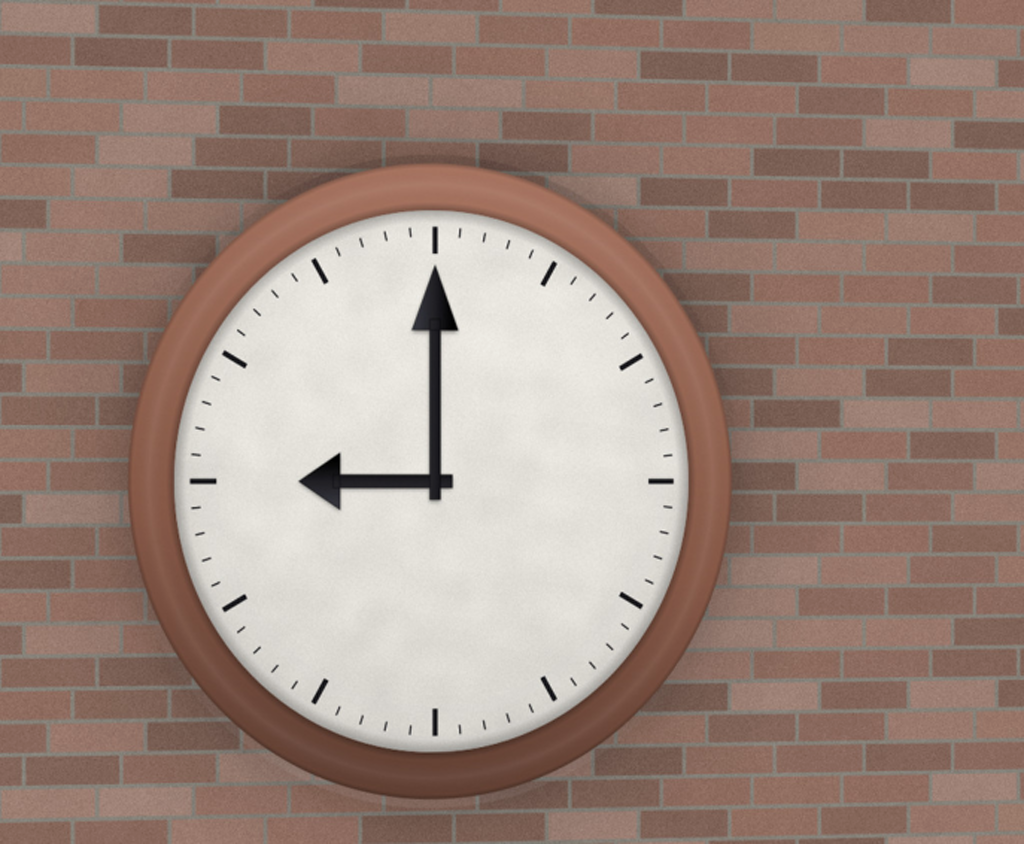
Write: 9 h 00 min
